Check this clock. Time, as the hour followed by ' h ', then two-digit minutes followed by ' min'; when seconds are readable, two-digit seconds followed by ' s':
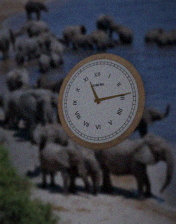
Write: 11 h 14 min
